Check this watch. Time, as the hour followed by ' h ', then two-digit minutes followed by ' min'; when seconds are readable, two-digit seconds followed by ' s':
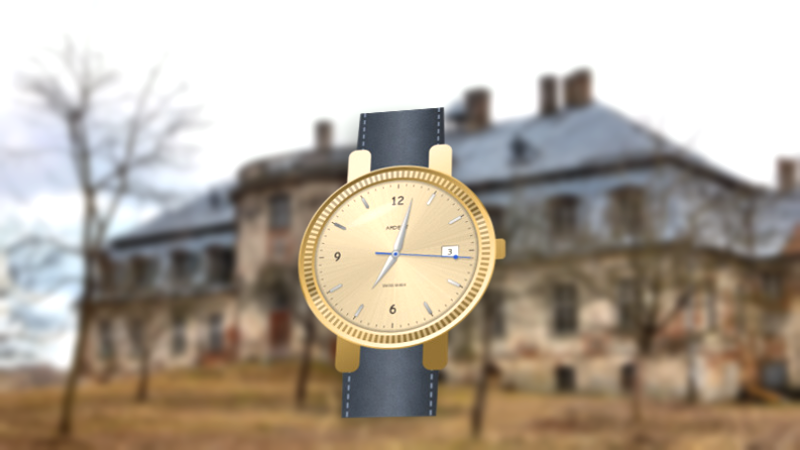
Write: 7 h 02 min 16 s
